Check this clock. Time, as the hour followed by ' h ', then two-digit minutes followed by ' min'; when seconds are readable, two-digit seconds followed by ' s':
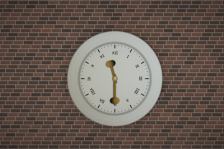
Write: 11 h 30 min
